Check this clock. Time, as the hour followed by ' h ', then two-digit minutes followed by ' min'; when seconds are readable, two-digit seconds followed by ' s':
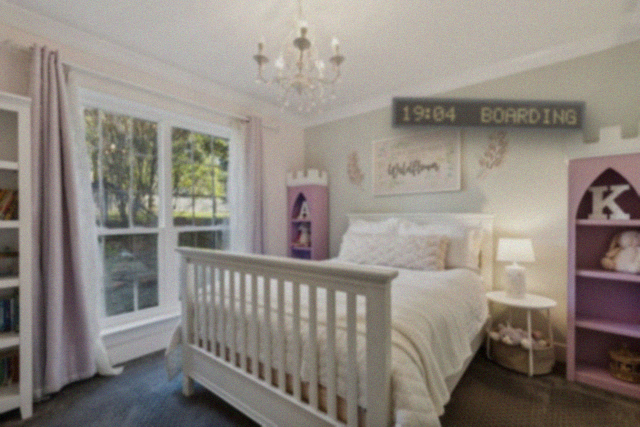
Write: 19 h 04 min
